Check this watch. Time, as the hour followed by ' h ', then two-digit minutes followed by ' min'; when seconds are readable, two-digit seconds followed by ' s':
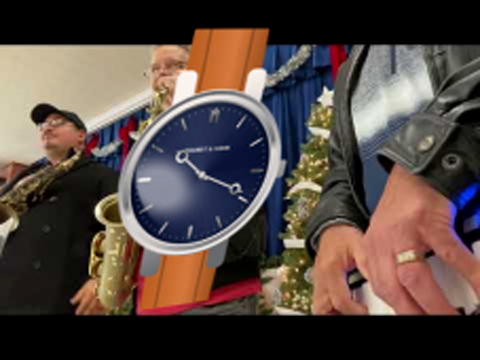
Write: 10 h 19 min
